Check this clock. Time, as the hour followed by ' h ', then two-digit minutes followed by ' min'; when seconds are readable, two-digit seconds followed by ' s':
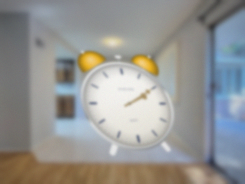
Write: 2 h 10 min
